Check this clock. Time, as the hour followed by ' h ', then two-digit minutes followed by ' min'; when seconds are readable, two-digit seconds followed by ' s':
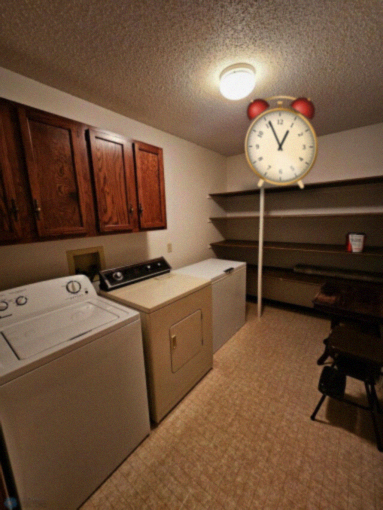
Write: 12 h 56 min
